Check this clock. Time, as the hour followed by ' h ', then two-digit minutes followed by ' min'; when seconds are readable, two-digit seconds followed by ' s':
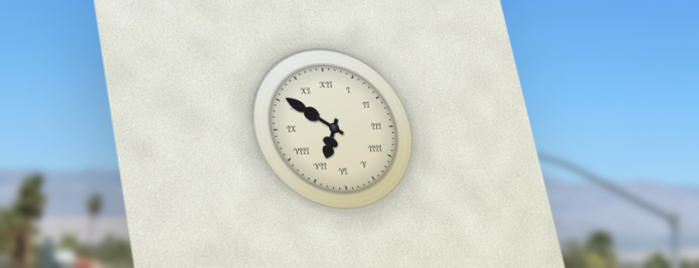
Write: 6 h 51 min
